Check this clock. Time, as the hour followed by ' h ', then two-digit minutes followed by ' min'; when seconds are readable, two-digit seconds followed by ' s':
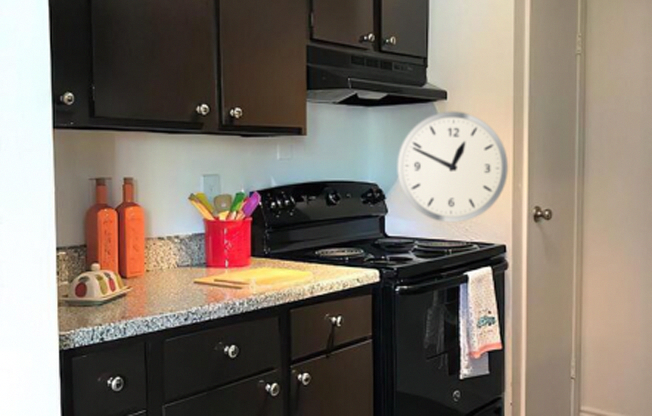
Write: 12 h 49 min
